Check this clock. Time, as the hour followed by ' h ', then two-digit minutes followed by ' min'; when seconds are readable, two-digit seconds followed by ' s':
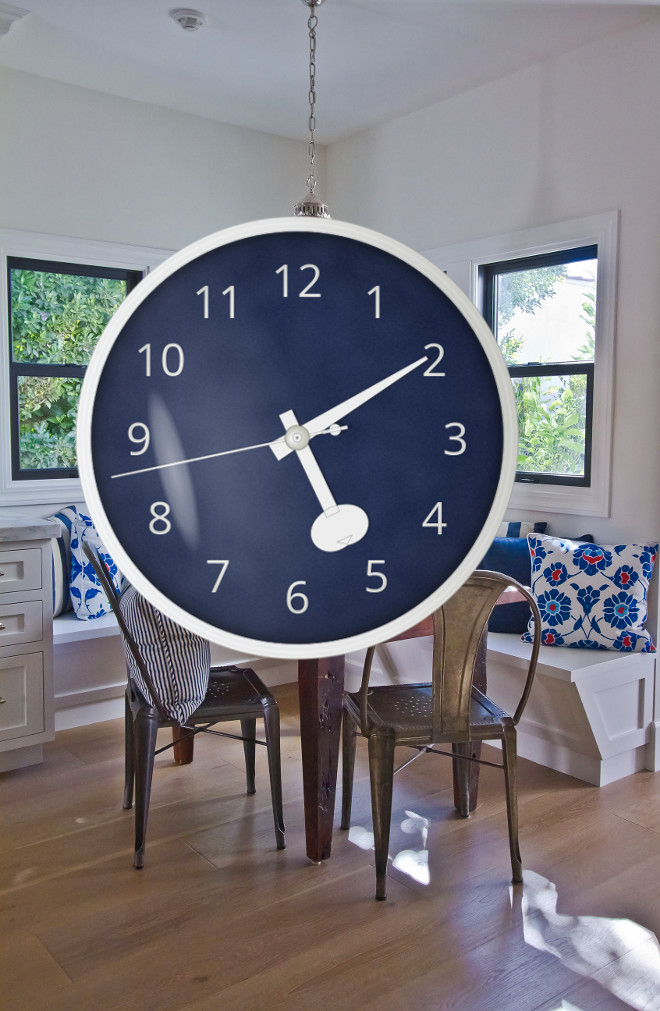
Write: 5 h 09 min 43 s
